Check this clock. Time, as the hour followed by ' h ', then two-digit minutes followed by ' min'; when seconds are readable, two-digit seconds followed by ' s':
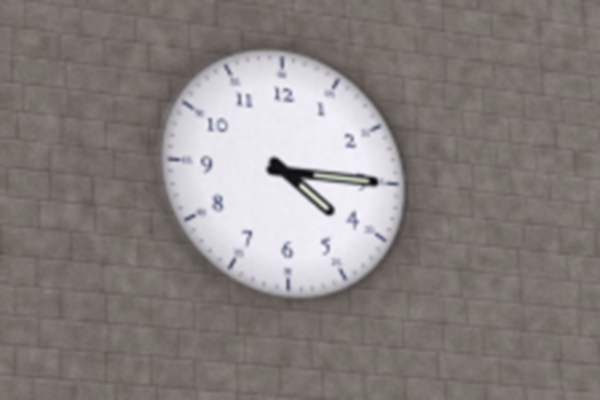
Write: 4 h 15 min
